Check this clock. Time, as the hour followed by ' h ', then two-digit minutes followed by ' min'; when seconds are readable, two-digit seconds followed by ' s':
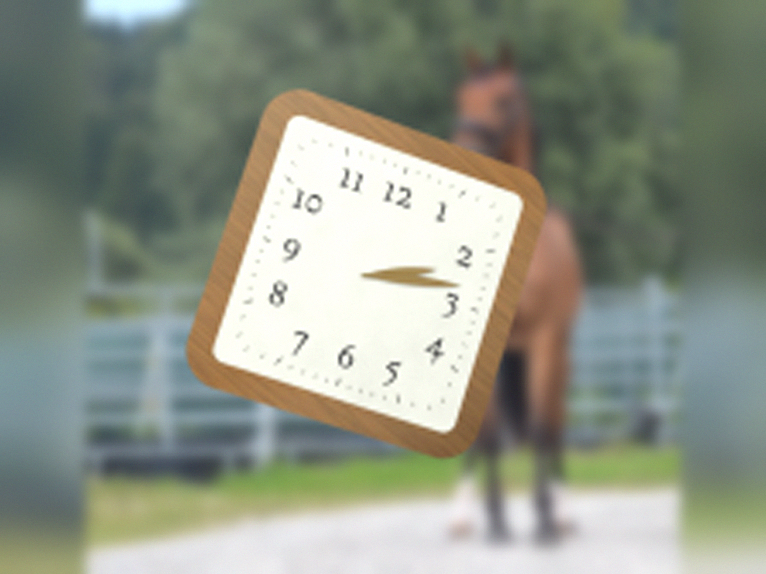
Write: 2 h 13 min
